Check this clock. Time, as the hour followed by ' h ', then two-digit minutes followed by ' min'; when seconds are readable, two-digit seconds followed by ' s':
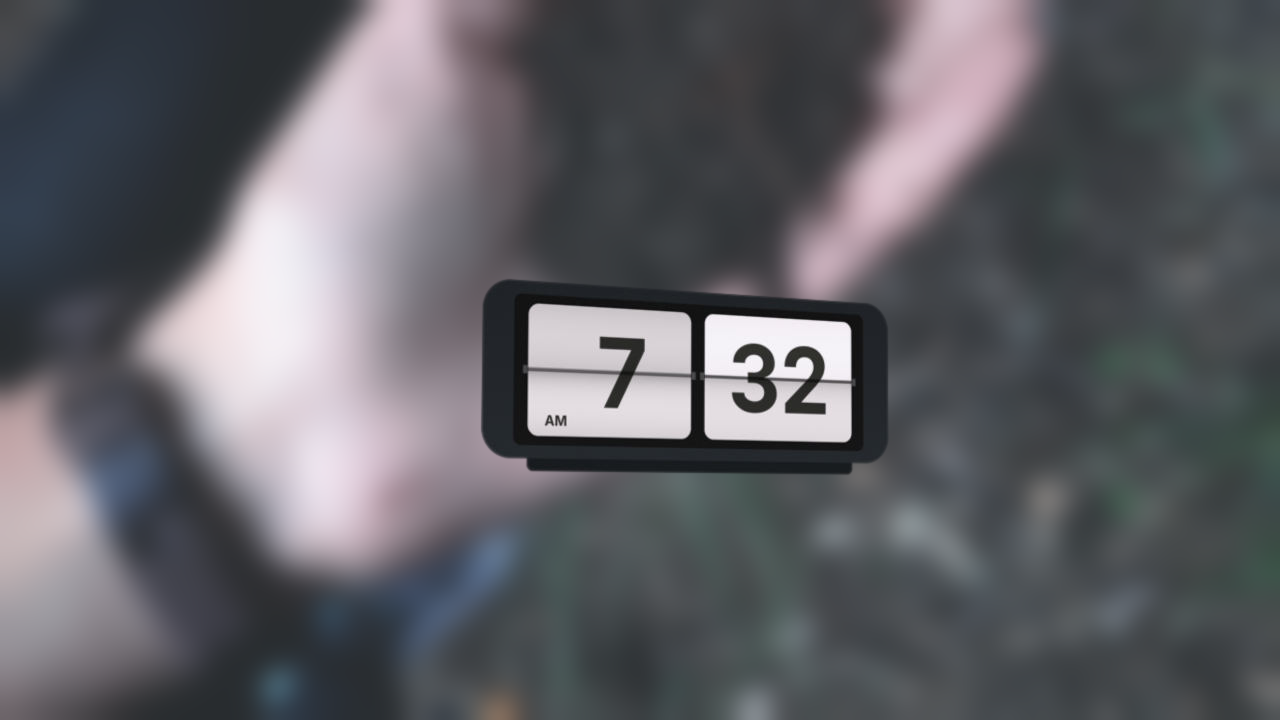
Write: 7 h 32 min
